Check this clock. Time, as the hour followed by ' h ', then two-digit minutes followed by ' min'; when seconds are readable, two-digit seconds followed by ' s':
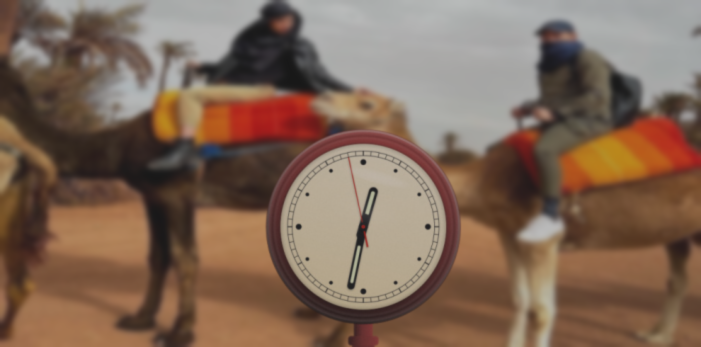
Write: 12 h 31 min 58 s
